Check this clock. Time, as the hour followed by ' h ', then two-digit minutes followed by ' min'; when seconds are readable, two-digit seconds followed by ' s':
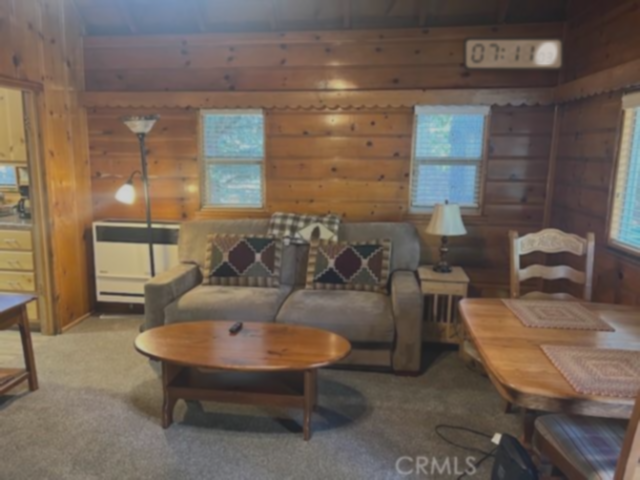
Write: 7 h 11 min
